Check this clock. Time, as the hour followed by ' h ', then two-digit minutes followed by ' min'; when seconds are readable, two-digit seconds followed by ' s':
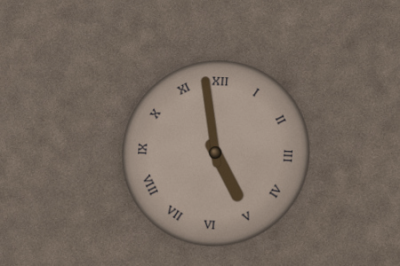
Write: 4 h 58 min
